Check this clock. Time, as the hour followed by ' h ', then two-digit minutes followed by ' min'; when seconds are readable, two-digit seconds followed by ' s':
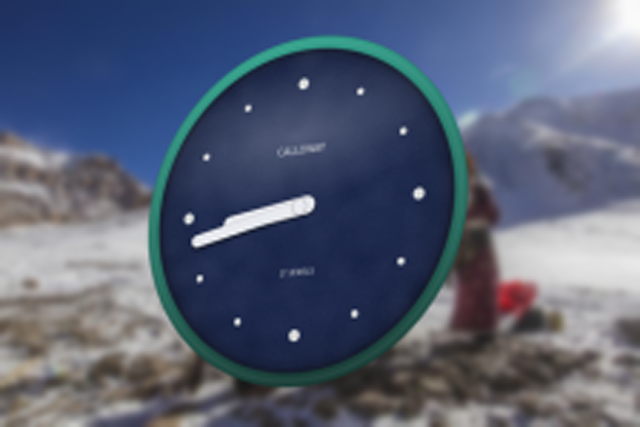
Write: 8 h 43 min
